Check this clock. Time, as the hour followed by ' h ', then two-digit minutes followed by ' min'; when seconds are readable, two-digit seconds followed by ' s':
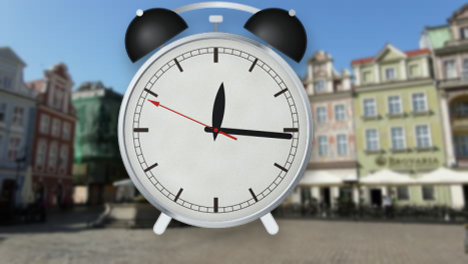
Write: 12 h 15 min 49 s
